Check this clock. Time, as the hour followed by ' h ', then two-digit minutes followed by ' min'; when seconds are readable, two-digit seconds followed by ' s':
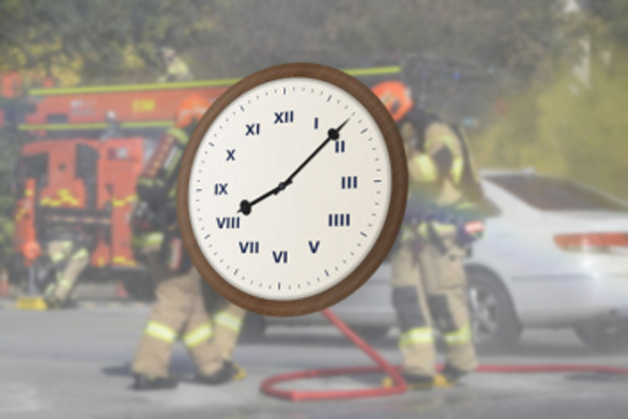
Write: 8 h 08 min
